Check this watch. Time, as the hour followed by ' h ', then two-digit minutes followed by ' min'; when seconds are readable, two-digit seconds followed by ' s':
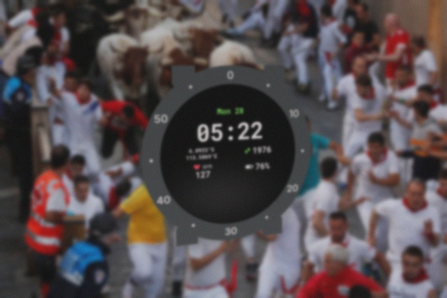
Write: 5 h 22 min
